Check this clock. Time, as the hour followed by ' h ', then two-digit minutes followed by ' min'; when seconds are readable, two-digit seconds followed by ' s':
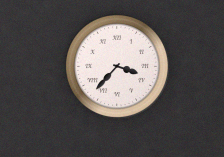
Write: 3 h 37 min
